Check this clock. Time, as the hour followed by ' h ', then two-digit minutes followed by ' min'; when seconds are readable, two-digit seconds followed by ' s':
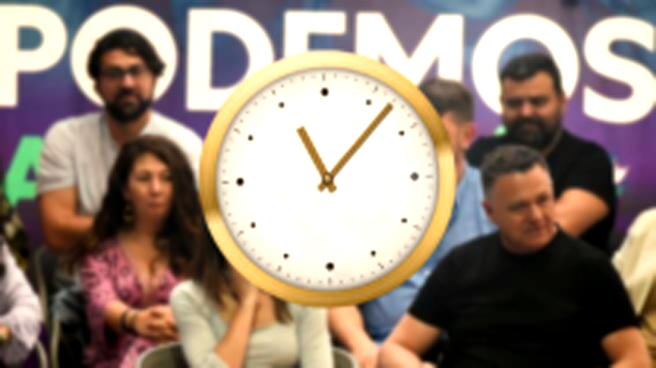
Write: 11 h 07 min
